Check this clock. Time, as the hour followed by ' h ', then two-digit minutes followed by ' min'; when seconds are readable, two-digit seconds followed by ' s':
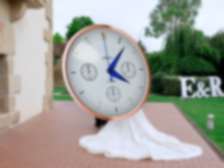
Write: 4 h 07 min
